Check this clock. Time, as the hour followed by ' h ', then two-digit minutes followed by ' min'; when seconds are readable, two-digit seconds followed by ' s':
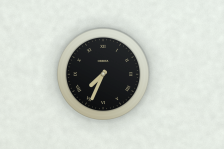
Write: 7 h 34 min
